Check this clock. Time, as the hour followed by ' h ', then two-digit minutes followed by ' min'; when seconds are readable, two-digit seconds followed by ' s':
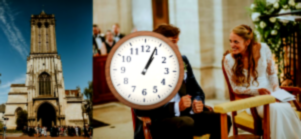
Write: 1 h 04 min
